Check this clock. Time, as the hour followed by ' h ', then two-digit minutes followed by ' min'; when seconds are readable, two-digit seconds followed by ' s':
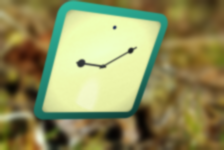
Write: 9 h 09 min
